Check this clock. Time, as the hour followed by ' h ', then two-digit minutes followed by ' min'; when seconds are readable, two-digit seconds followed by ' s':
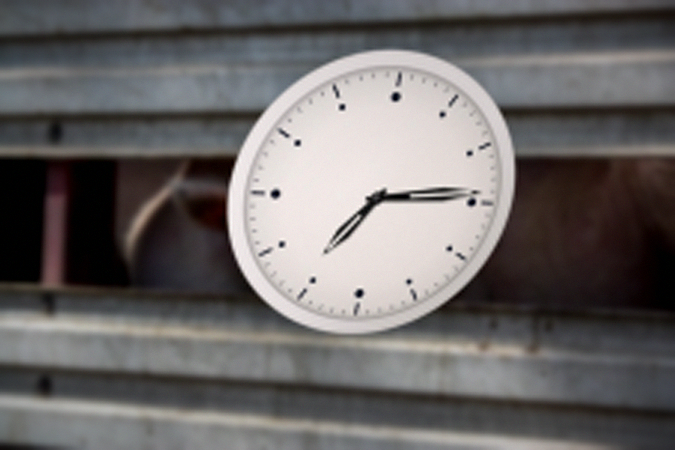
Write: 7 h 14 min
